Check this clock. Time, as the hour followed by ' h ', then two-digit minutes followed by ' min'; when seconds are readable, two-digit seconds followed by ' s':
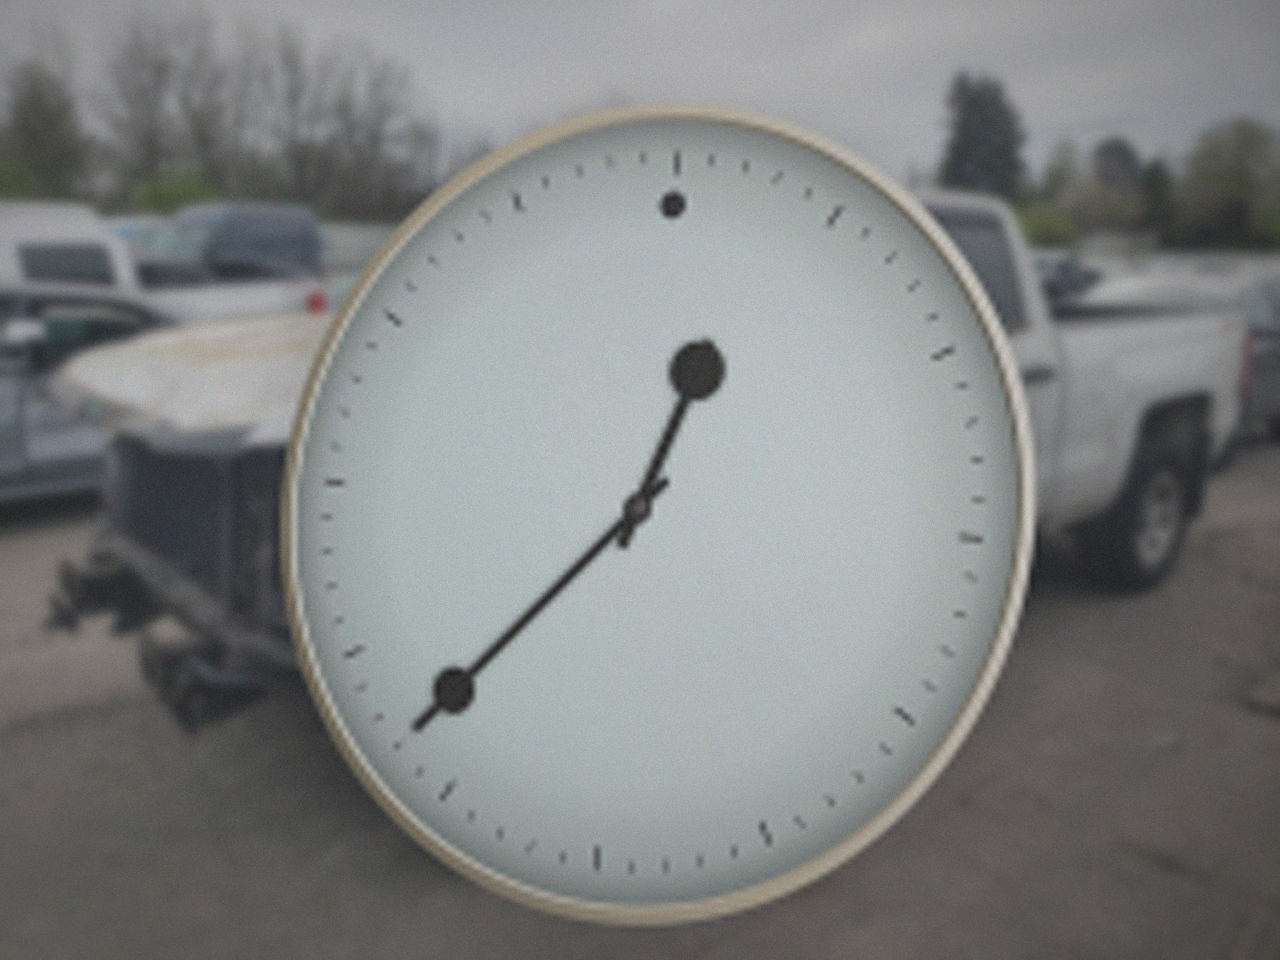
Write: 12 h 37 min
